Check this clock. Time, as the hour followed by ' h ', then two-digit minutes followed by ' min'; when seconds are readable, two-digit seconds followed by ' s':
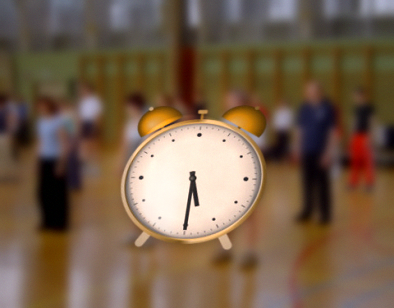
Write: 5 h 30 min
